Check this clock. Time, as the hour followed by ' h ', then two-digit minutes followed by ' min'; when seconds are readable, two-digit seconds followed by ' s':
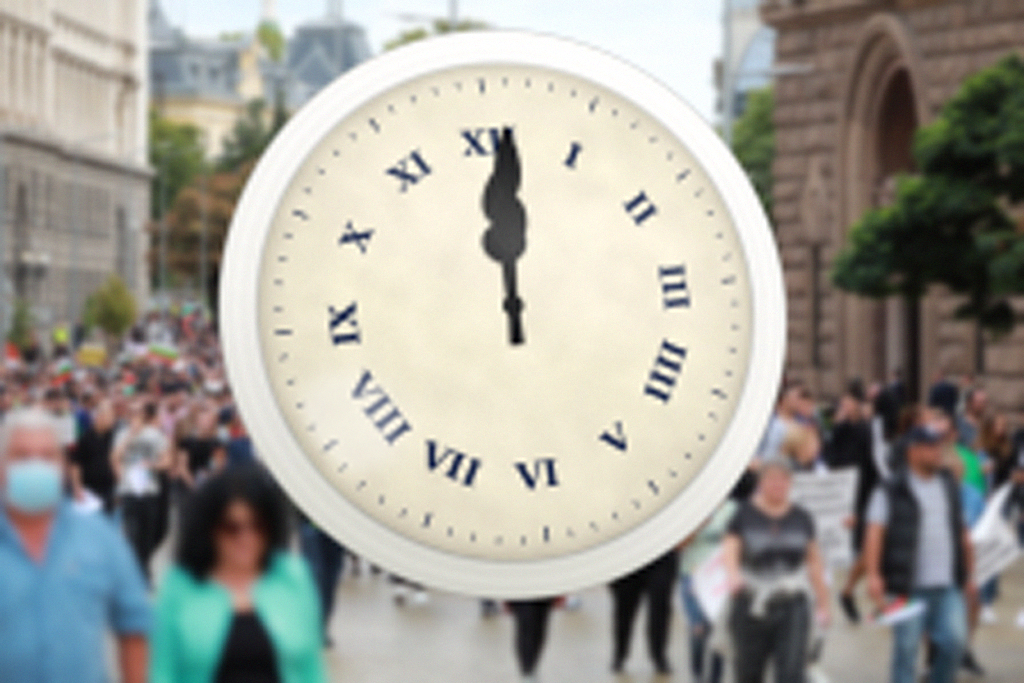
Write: 12 h 01 min
